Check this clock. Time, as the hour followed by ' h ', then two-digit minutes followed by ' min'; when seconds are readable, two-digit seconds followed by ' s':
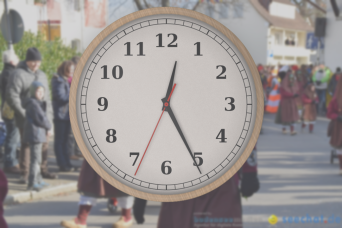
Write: 12 h 25 min 34 s
